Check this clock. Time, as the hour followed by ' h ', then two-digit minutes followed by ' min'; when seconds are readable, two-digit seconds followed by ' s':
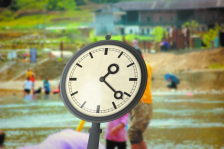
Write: 1 h 22 min
